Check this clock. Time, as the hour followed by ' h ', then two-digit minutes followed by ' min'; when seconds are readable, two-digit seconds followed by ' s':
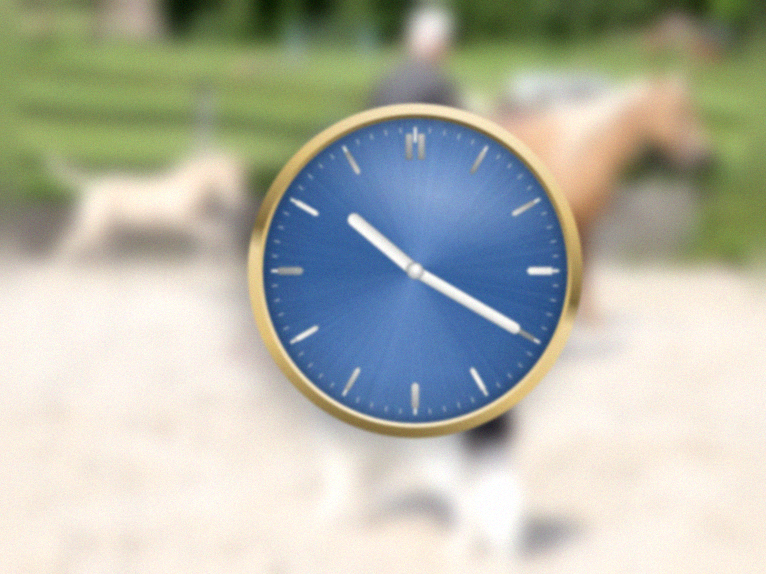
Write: 10 h 20 min
